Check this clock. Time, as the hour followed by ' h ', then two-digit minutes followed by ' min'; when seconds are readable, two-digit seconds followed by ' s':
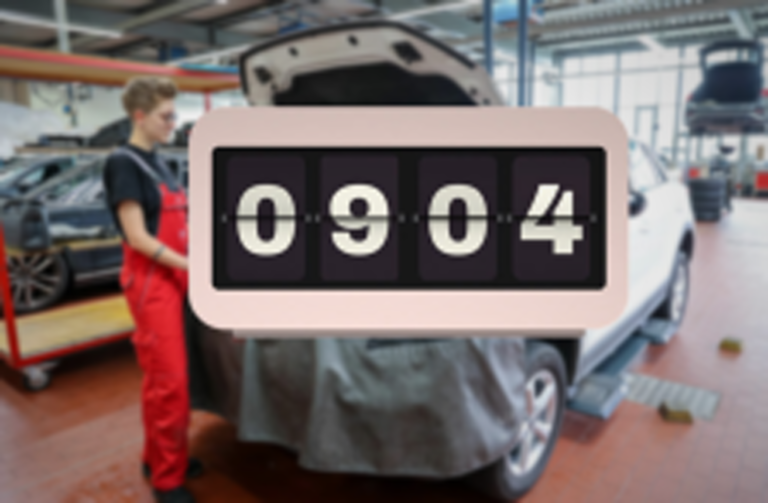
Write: 9 h 04 min
